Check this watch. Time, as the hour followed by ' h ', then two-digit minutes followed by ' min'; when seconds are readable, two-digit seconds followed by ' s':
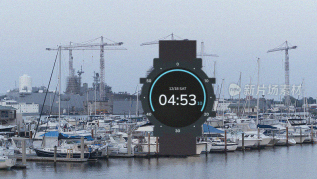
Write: 4 h 53 min
